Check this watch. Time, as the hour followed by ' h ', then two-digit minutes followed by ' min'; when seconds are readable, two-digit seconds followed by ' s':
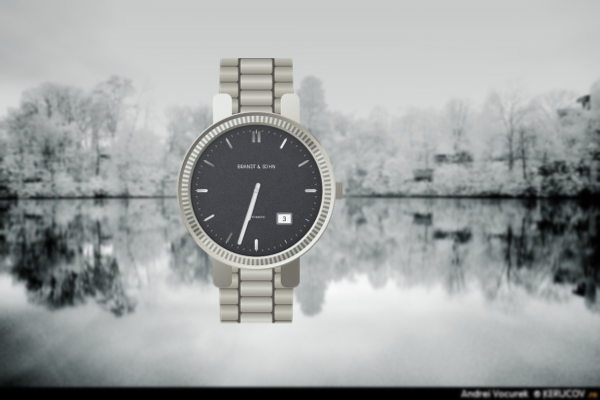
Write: 6 h 33 min
